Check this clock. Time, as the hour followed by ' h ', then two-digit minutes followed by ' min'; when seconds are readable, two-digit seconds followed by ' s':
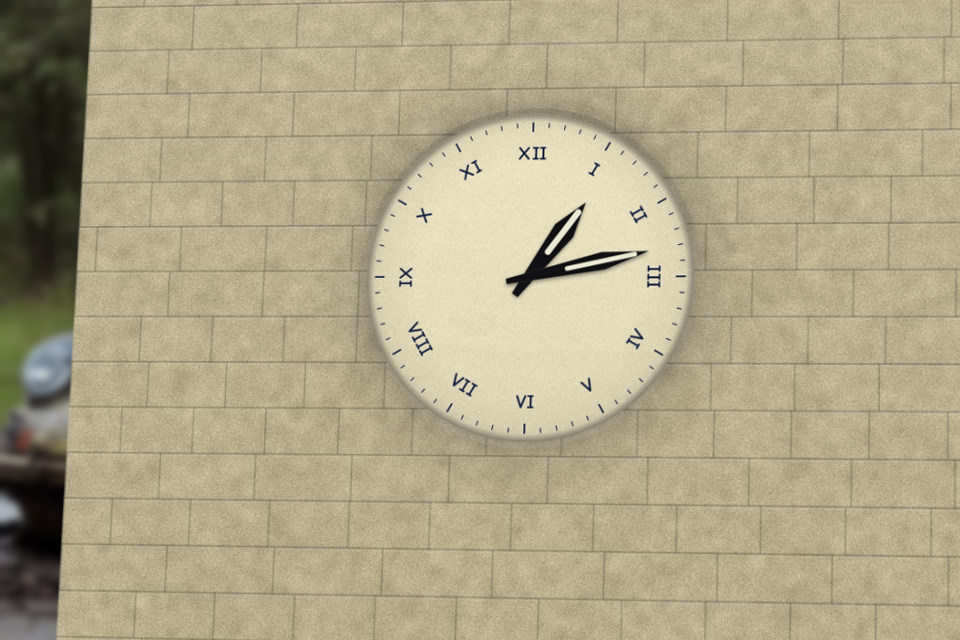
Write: 1 h 13 min
